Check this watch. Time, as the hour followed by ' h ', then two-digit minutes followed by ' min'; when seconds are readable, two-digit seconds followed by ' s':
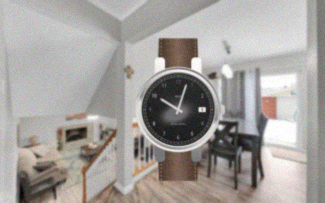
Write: 10 h 03 min
